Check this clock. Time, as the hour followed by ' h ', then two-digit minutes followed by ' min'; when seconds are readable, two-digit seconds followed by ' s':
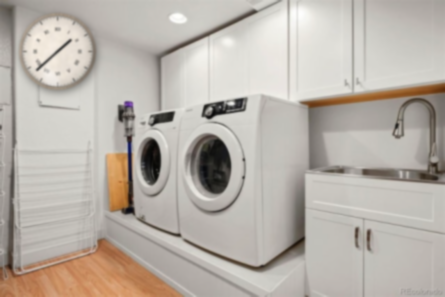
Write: 1 h 38 min
